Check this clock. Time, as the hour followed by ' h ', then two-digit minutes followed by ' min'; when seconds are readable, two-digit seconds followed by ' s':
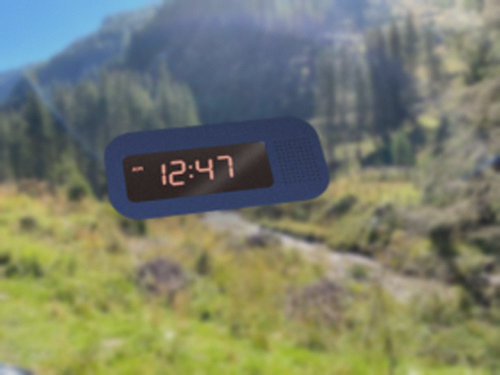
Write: 12 h 47 min
